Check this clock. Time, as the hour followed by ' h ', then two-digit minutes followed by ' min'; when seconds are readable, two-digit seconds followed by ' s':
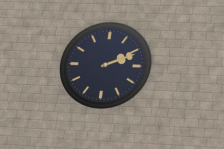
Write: 2 h 11 min
